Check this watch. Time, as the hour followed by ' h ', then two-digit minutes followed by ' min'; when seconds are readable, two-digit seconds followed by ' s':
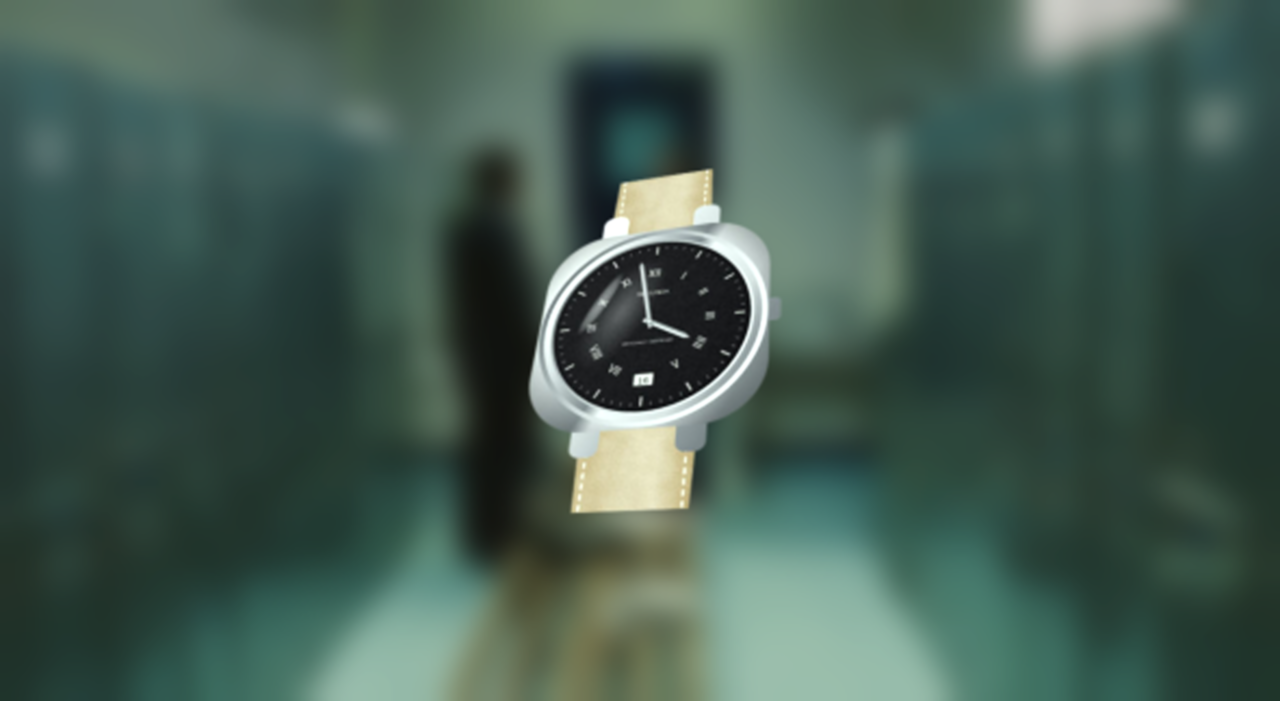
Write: 3 h 58 min
